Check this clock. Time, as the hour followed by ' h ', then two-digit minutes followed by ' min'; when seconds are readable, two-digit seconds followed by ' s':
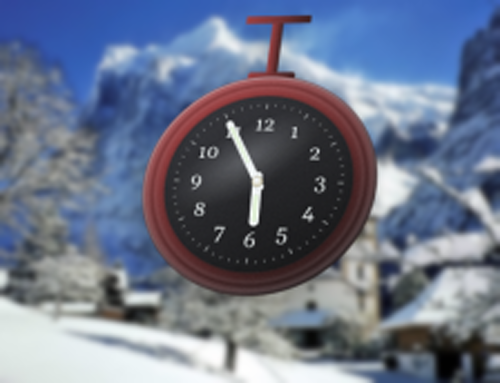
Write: 5 h 55 min
